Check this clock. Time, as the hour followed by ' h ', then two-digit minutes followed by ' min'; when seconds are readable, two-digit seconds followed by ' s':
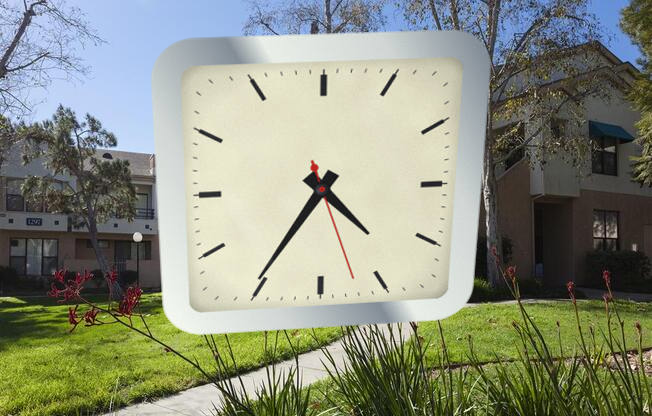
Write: 4 h 35 min 27 s
